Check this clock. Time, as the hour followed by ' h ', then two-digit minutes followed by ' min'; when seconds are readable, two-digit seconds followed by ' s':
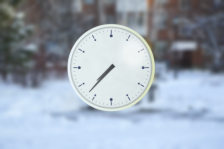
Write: 7 h 37 min
